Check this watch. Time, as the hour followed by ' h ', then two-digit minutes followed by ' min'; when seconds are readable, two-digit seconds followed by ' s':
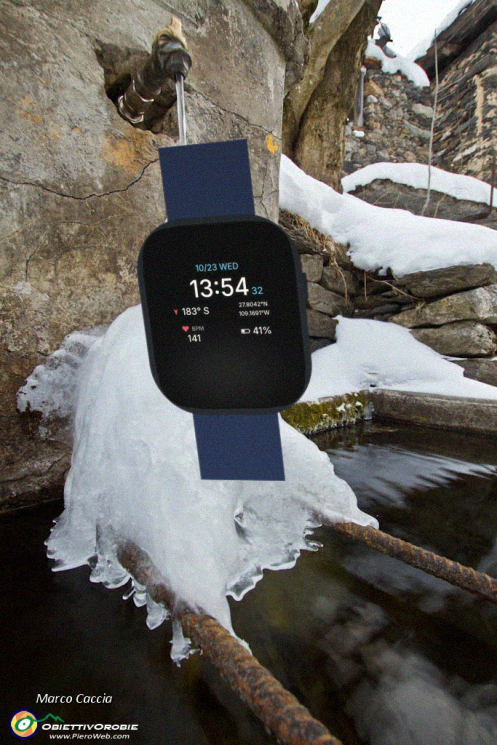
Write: 13 h 54 min 32 s
